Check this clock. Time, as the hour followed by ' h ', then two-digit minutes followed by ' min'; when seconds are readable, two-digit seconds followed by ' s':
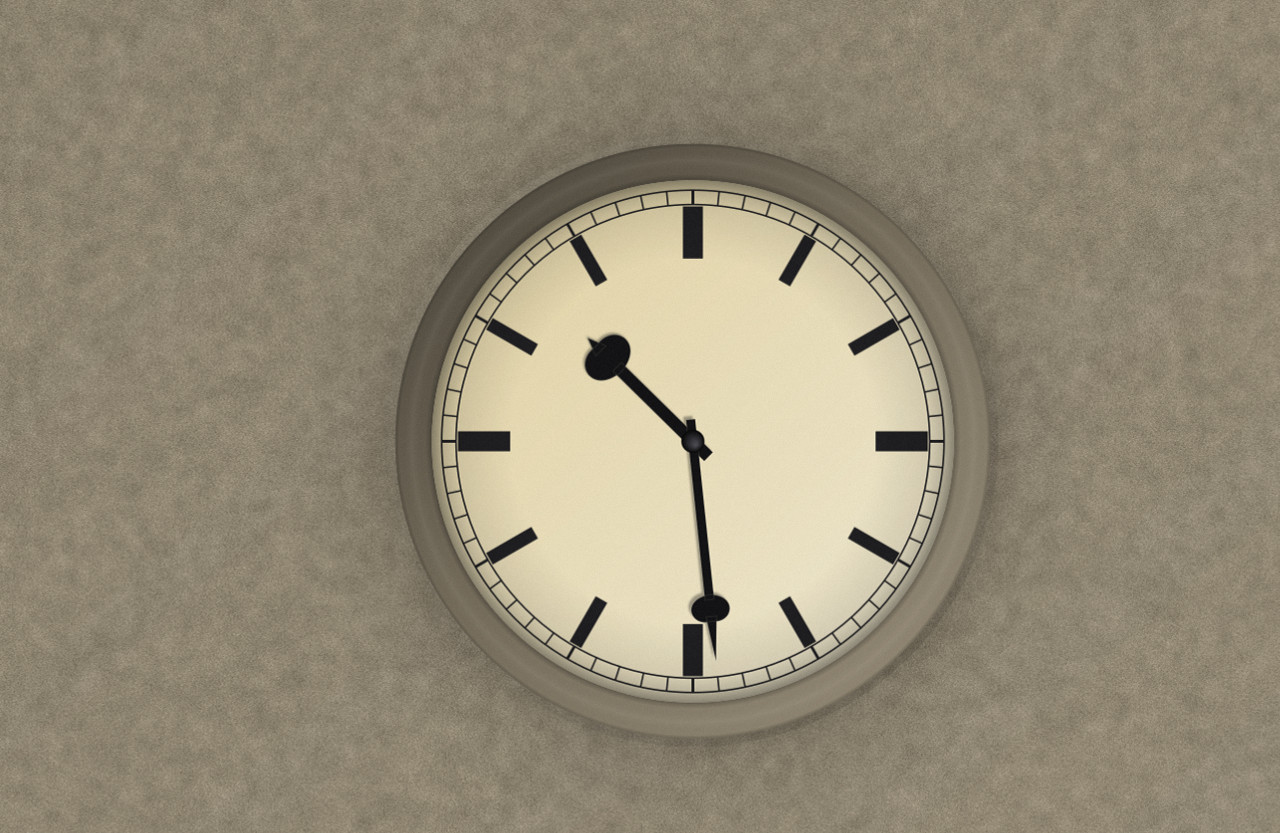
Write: 10 h 29 min
